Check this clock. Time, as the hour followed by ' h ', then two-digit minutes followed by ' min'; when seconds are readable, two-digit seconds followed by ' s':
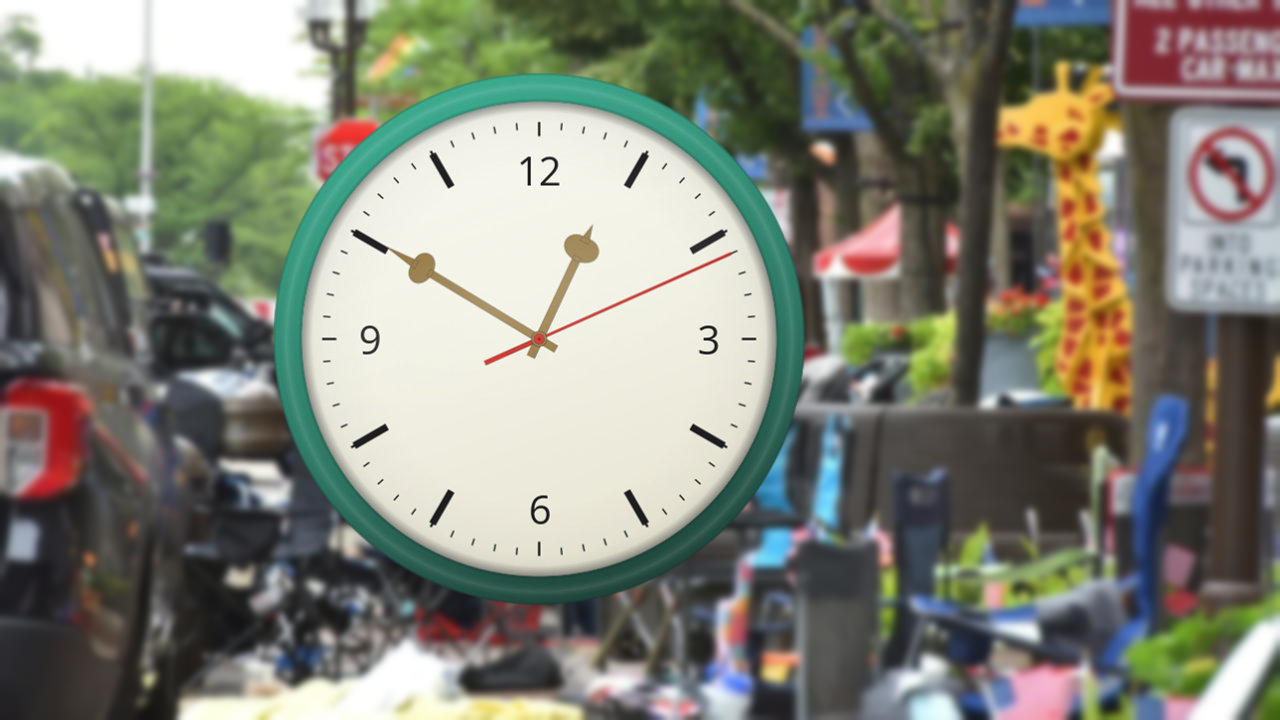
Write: 12 h 50 min 11 s
